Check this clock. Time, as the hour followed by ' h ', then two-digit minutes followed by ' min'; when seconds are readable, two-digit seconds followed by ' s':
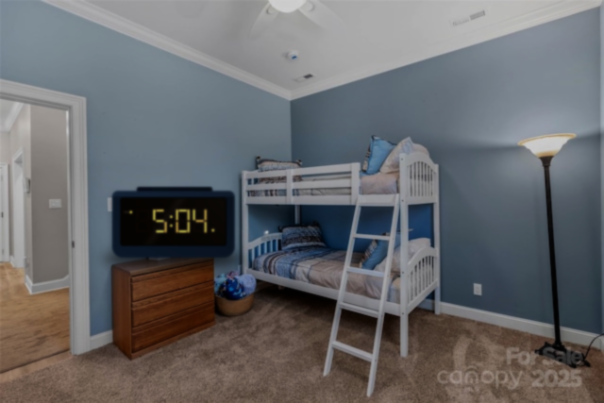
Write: 5 h 04 min
